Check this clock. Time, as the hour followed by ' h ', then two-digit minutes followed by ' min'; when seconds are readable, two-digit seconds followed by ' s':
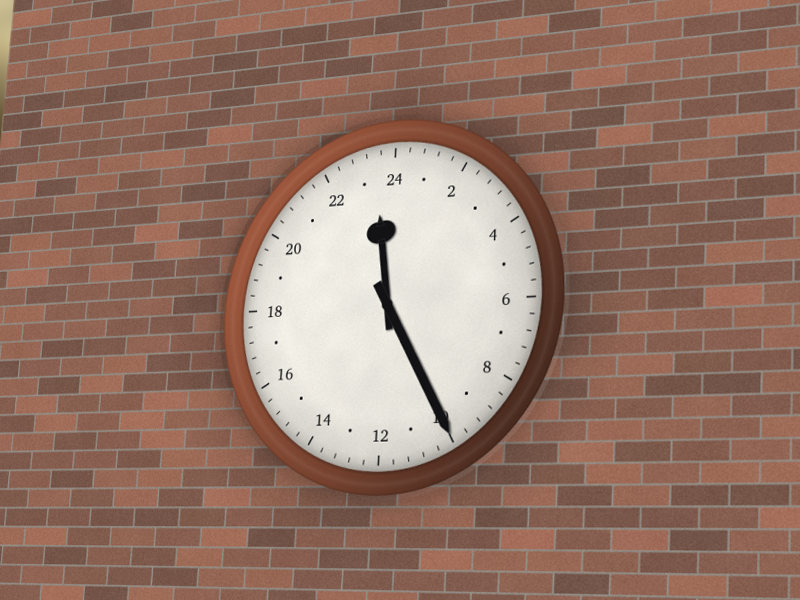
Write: 23 h 25 min
